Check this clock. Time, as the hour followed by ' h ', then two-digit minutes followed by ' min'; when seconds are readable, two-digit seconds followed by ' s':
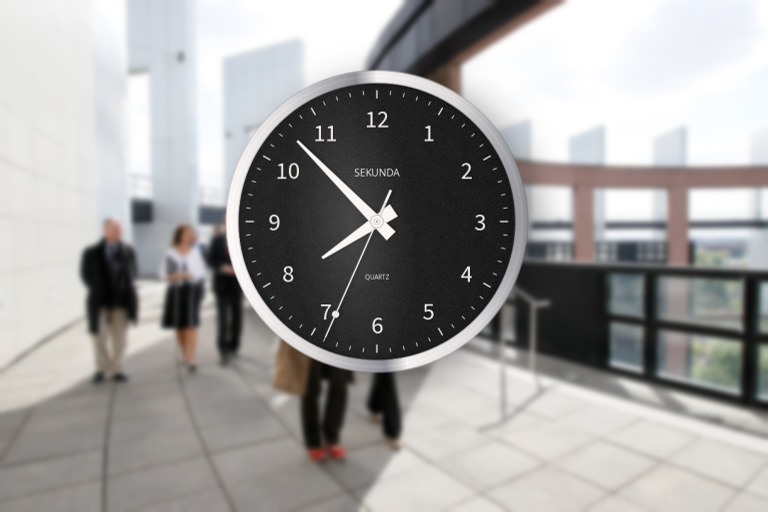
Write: 7 h 52 min 34 s
